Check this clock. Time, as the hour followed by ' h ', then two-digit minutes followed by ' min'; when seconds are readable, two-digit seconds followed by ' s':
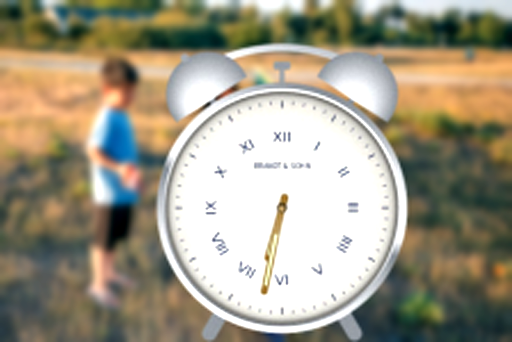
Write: 6 h 32 min
